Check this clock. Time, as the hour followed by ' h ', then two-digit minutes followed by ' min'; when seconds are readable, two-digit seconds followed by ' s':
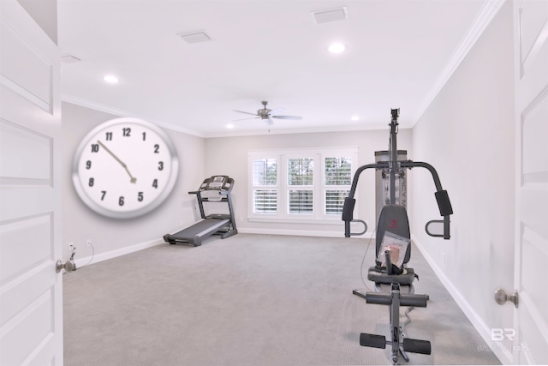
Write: 4 h 52 min
